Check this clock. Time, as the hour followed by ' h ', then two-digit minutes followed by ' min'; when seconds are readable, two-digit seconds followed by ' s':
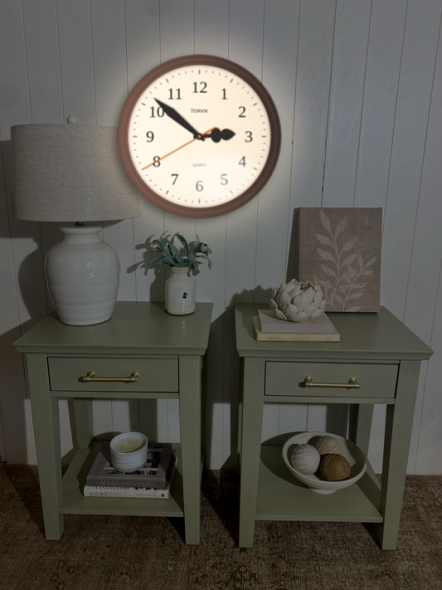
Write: 2 h 51 min 40 s
